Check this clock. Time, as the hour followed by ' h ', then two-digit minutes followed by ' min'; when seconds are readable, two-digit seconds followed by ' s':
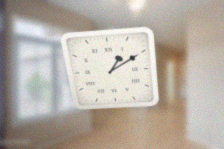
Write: 1 h 10 min
